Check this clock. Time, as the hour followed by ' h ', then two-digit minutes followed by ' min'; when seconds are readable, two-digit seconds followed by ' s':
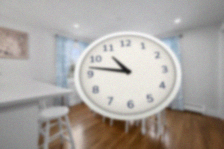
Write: 10 h 47 min
